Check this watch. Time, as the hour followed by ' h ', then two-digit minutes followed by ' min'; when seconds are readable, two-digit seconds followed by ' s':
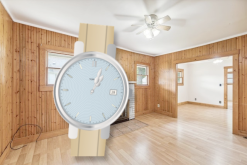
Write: 1 h 03 min
